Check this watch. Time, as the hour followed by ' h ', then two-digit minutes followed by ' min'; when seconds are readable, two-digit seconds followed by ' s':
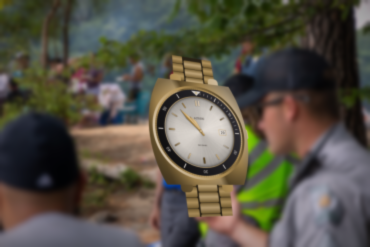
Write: 10 h 53 min
